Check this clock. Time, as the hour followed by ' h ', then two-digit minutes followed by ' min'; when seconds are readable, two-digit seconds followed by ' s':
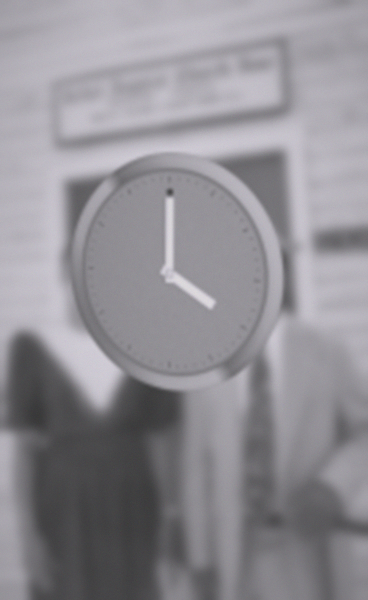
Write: 4 h 00 min
